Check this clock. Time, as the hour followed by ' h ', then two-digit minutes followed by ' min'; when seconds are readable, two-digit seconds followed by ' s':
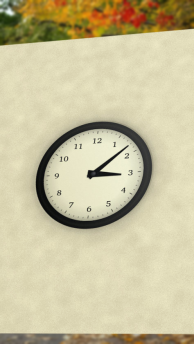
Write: 3 h 08 min
